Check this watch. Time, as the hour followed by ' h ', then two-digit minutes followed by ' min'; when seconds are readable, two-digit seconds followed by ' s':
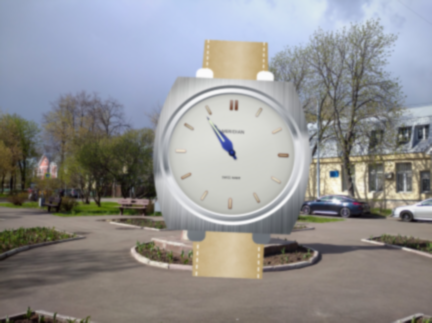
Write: 10 h 54 min
